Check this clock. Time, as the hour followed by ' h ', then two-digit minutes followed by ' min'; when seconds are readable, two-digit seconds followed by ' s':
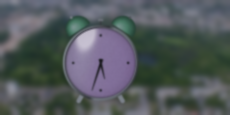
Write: 5 h 33 min
